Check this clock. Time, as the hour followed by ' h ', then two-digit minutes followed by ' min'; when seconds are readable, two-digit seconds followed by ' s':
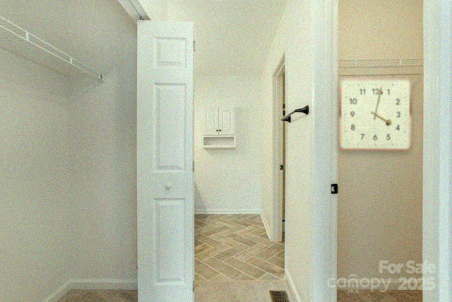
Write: 4 h 02 min
